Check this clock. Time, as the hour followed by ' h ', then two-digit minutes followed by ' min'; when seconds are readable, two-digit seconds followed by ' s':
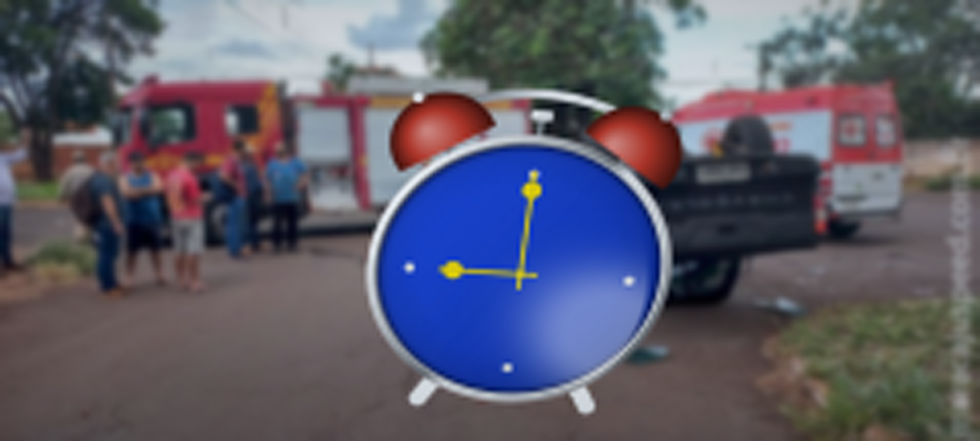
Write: 9 h 00 min
